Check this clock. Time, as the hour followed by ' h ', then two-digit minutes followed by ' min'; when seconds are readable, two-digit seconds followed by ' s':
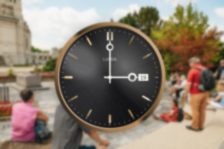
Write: 3 h 00 min
